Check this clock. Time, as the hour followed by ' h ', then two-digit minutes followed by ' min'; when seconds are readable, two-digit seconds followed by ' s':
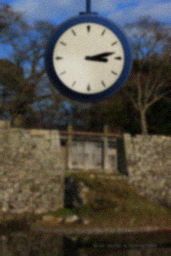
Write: 3 h 13 min
